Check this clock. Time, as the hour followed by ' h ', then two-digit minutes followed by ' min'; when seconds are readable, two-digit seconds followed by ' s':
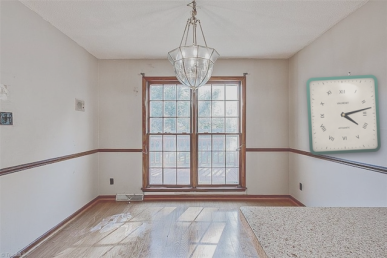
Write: 4 h 13 min
